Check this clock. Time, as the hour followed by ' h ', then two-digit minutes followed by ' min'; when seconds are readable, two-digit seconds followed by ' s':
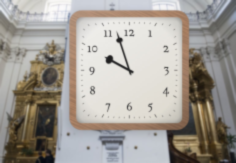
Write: 9 h 57 min
